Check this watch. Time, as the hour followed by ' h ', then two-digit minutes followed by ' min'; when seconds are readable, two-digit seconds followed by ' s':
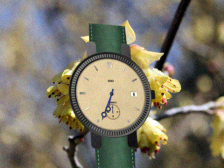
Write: 6 h 34 min
